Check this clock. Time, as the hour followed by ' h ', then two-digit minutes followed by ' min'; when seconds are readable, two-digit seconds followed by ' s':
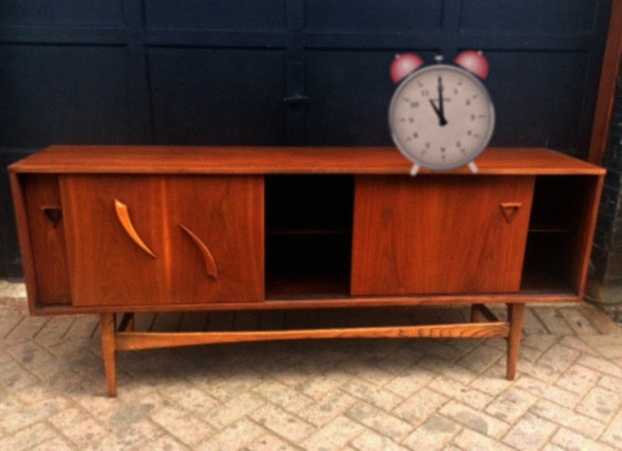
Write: 11 h 00 min
